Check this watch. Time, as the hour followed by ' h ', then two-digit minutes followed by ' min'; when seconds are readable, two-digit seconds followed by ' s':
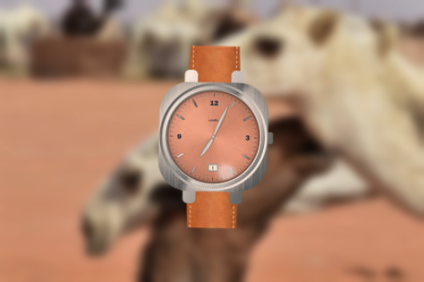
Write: 7 h 04 min
